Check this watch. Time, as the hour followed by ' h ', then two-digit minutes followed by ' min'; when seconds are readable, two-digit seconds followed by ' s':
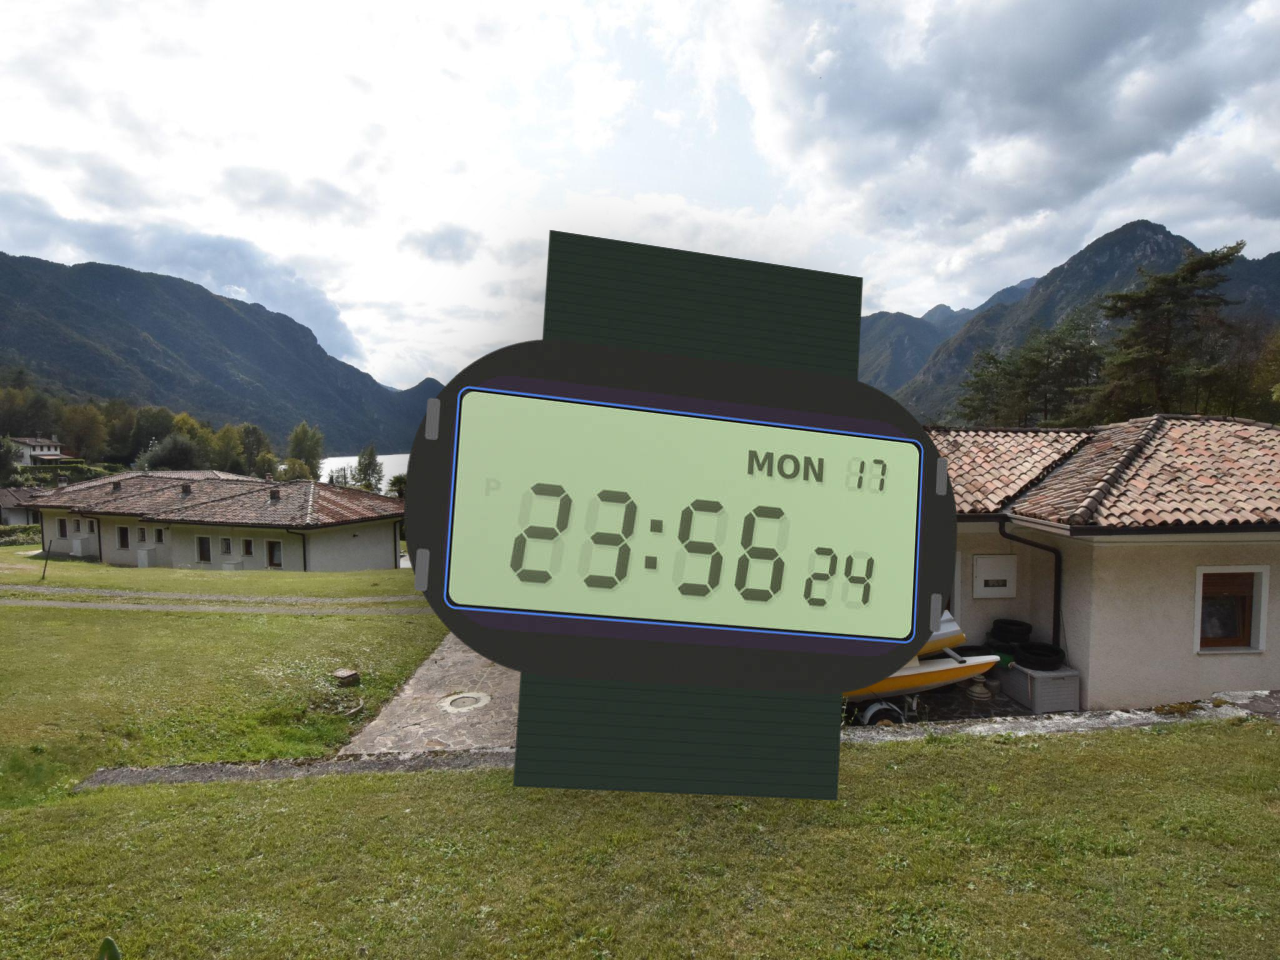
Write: 23 h 56 min 24 s
